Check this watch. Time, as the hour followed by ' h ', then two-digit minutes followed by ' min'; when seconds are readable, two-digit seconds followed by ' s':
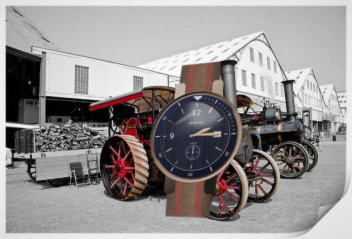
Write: 2 h 15 min
